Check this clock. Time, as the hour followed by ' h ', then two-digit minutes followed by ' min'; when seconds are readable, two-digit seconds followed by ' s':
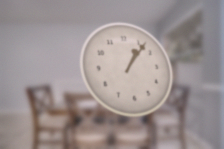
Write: 1 h 07 min
